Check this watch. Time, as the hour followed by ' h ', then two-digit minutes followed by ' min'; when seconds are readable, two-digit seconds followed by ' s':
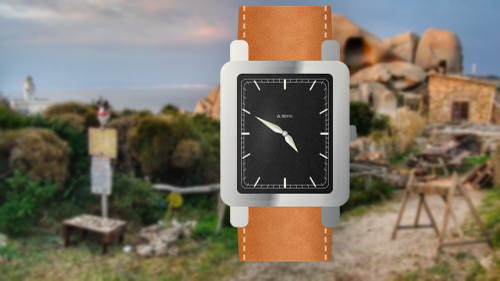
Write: 4 h 50 min
